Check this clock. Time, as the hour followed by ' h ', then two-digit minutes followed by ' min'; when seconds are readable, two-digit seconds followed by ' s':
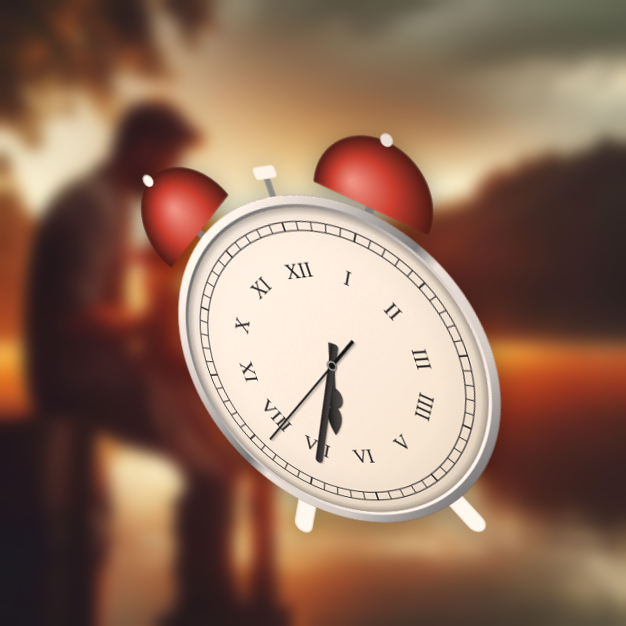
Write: 6 h 34 min 39 s
